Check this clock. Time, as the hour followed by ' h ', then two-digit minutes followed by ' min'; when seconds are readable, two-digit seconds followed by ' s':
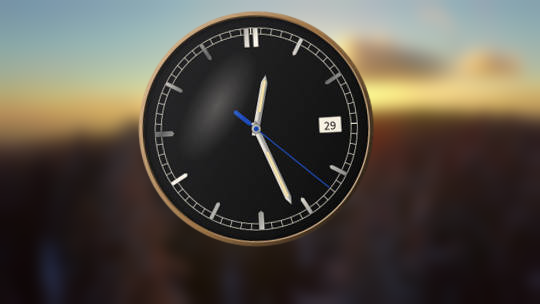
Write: 12 h 26 min 22 s
